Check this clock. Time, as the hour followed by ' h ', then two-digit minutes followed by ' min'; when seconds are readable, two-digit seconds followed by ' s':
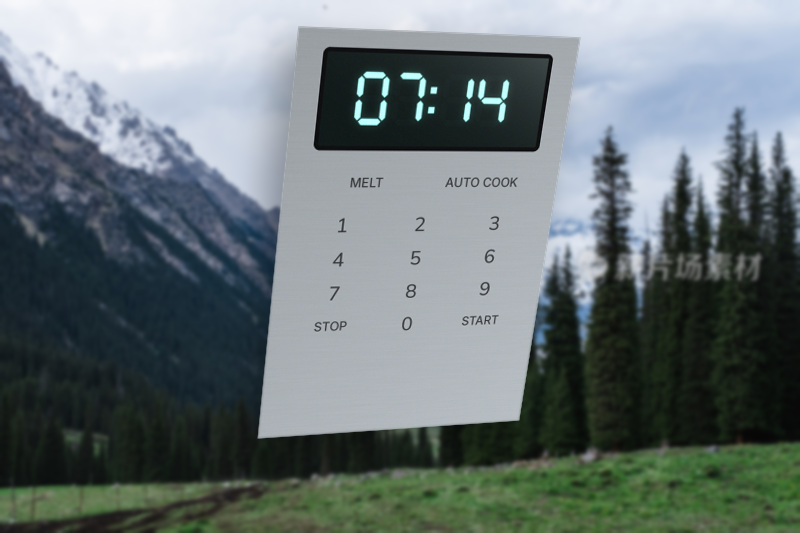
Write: 7 h 14 min
